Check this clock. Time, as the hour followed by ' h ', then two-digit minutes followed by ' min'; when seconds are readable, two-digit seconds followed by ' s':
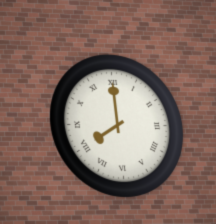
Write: 8 h 00 min
